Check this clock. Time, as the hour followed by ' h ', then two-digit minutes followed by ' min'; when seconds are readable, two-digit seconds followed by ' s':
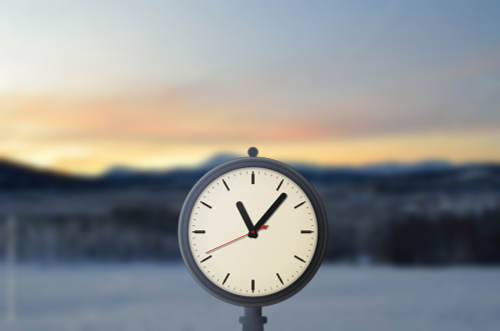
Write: 11 h 06 min 41 s
